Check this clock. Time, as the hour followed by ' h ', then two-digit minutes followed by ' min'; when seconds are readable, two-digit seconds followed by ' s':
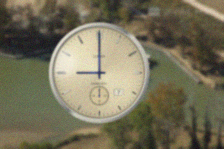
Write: 9 h 00 min
